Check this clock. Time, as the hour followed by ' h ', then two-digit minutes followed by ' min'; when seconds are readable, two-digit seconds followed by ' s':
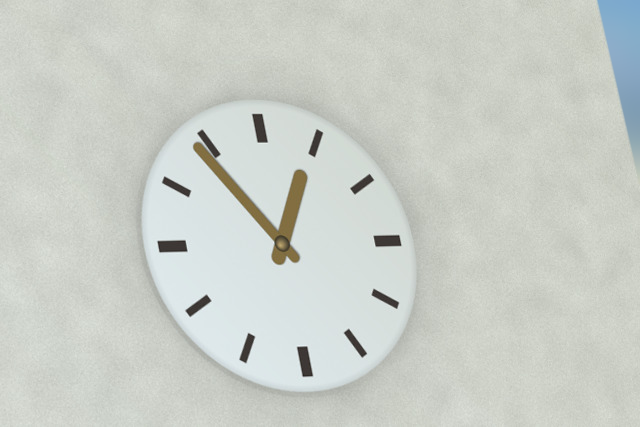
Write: 12 h 54 min
